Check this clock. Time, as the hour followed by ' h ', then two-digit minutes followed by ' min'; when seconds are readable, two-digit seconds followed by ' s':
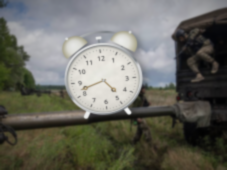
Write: 4 h 42 min
